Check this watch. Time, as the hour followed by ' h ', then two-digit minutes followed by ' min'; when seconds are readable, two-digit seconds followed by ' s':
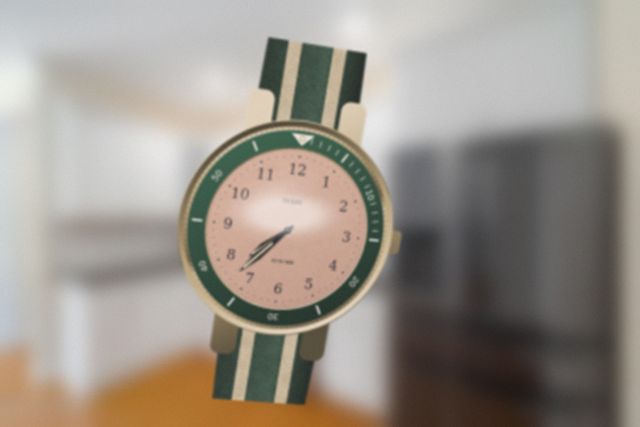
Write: 7 h 37 min
